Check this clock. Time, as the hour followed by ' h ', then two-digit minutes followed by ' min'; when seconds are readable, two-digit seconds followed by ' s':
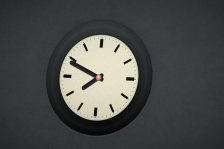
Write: 7 h 49 min
